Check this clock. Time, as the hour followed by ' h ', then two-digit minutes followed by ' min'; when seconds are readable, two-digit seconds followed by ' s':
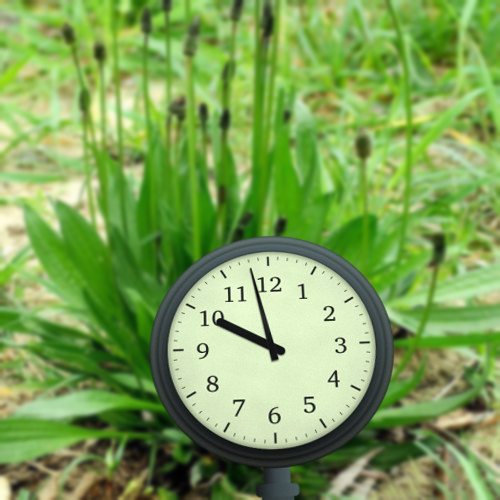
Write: 9 h 58 min
